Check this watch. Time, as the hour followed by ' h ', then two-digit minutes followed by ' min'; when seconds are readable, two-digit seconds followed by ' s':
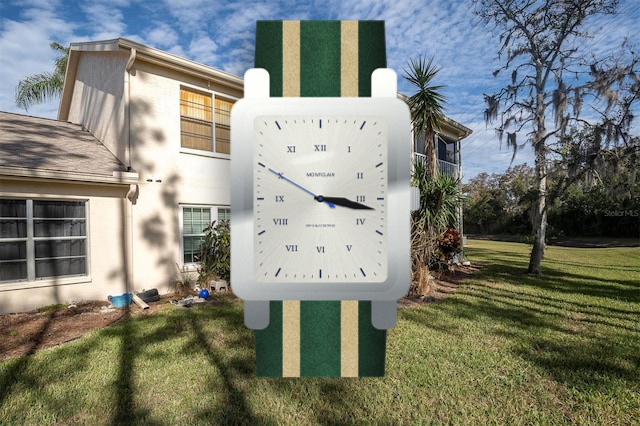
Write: 3 h 16 min 50 s
